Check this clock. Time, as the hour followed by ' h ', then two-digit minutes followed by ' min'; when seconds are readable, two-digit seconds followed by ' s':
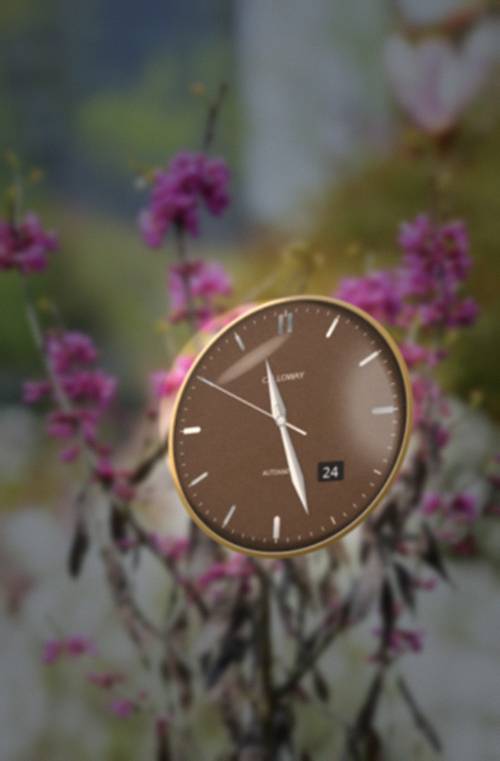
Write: 11 h 26 min 50 s
